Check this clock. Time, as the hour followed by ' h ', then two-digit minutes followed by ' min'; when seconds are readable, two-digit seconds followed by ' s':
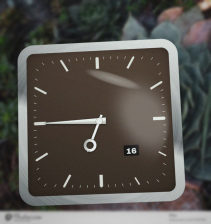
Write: 6 h 45 min
